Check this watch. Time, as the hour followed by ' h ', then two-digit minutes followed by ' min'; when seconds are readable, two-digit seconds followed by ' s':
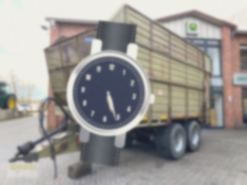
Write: 5 h 26 min
